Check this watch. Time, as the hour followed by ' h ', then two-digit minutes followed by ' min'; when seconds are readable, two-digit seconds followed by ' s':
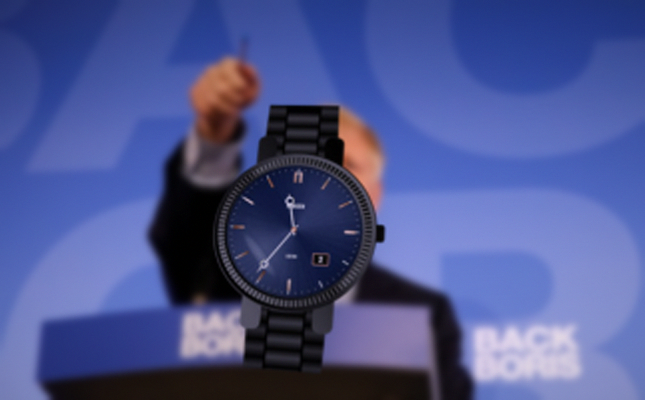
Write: 11 h 36 min
